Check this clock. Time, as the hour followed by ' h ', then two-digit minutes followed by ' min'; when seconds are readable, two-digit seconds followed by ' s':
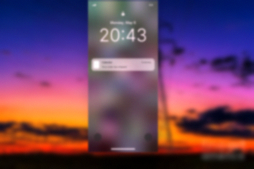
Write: 20 h 43 min
